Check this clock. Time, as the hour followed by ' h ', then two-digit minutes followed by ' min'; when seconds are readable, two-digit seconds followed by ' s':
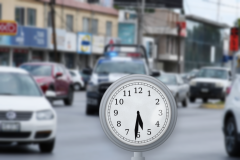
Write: 5 h 31 min
